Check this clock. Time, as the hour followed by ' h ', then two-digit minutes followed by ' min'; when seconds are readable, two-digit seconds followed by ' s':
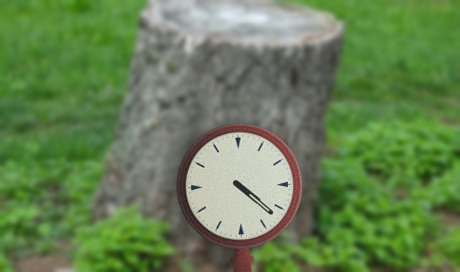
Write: 4 h 22 min
